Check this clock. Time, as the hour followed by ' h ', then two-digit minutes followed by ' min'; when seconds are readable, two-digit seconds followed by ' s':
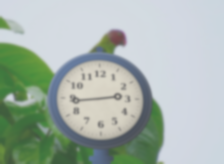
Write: 2 h 44 min
